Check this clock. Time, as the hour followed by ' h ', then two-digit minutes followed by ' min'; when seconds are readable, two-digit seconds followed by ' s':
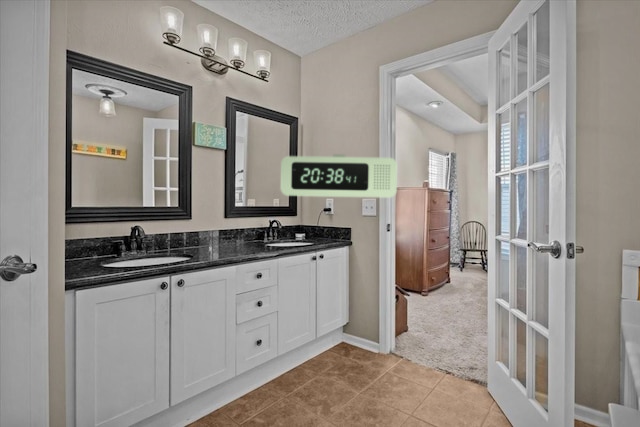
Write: 20 h 38 min
